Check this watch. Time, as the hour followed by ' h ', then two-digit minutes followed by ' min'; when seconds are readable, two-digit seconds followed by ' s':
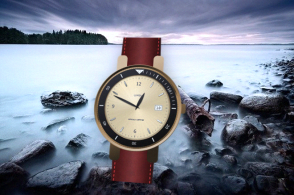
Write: 12 h 49 min
